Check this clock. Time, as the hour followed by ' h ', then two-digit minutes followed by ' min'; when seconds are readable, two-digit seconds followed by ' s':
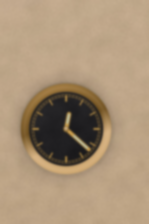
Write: 12 h 22 min
